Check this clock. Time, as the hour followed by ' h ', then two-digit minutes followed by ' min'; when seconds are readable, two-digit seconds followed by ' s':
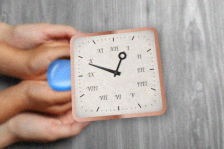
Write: 12 h 49 min
